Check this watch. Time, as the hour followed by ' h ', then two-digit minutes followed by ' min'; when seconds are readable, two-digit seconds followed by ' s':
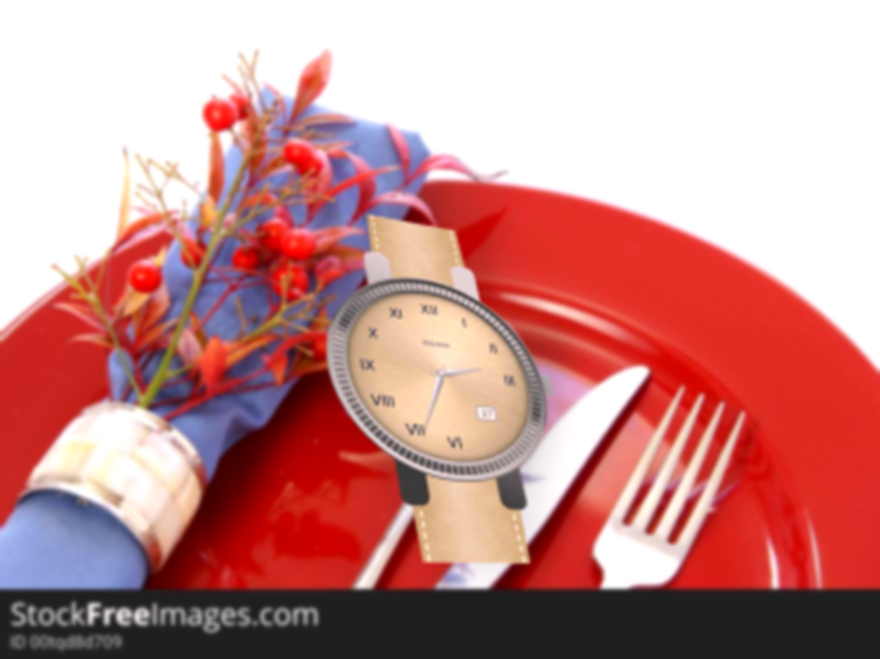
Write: 2 h 34 min
